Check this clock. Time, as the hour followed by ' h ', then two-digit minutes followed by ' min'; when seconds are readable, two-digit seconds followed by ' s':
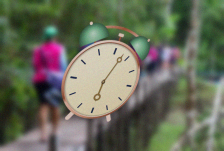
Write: 6 h 03 min
